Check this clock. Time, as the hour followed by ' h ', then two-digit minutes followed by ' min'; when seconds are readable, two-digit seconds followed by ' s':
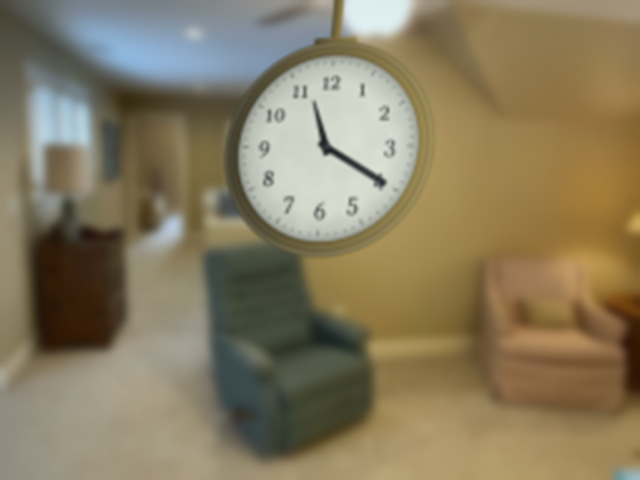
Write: 11 h 20 min
